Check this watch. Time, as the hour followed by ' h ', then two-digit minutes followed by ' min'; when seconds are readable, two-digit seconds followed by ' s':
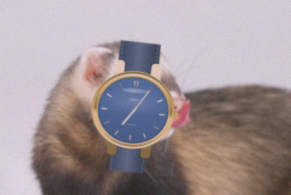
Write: 7 h 05 min
